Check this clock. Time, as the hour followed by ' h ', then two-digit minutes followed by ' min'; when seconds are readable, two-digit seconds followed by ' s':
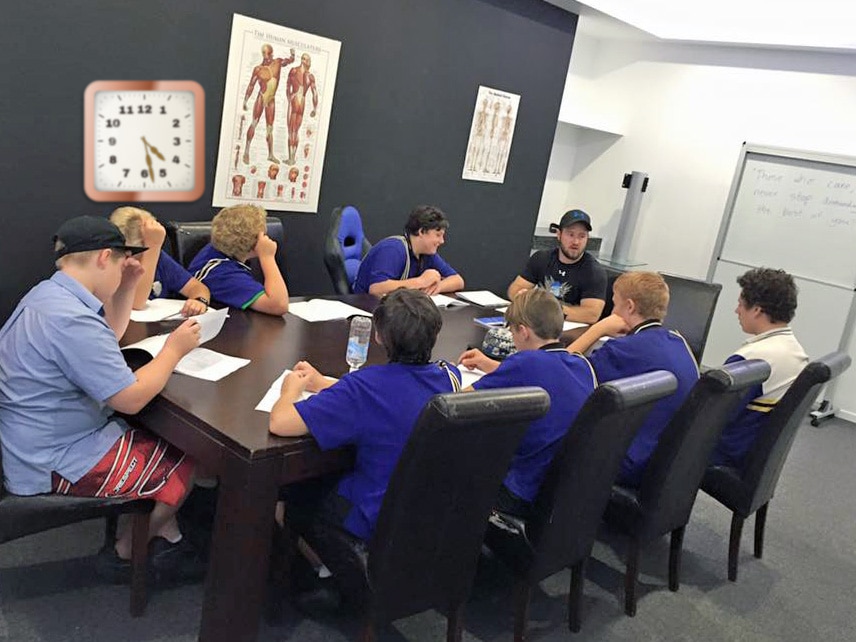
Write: 4 h 28 min
